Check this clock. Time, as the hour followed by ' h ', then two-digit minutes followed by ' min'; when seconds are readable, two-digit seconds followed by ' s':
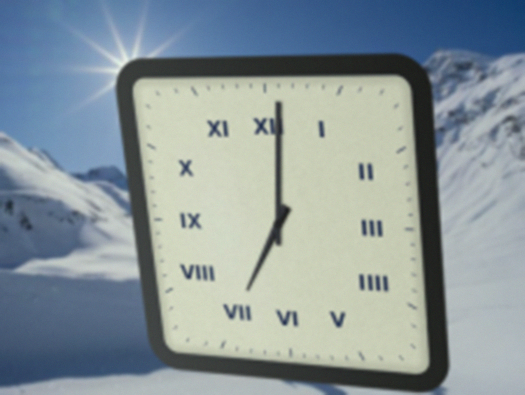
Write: 7 h 01 min
